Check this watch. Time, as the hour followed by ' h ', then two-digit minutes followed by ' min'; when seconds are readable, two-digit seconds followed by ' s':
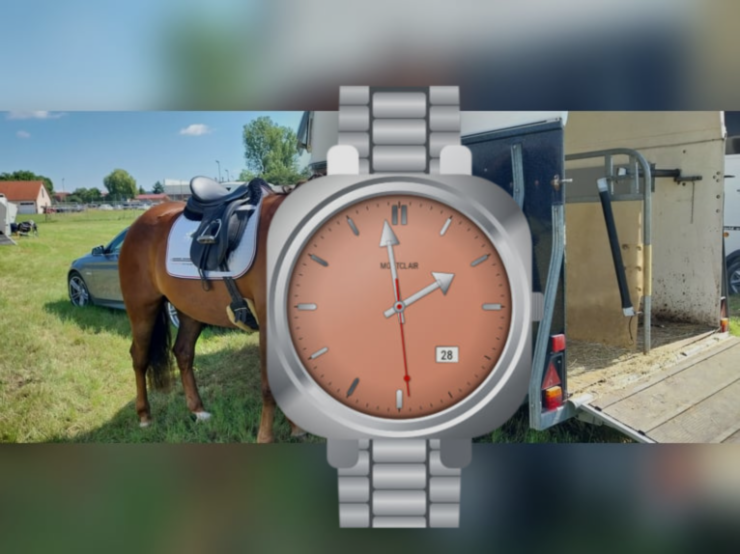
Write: 1 h 58 min 29 s
